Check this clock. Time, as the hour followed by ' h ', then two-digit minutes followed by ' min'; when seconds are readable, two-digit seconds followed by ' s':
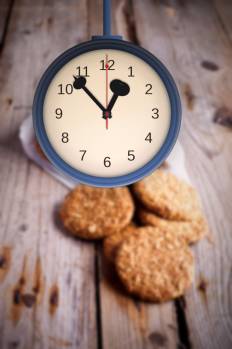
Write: 12 h 53 min 00 s
